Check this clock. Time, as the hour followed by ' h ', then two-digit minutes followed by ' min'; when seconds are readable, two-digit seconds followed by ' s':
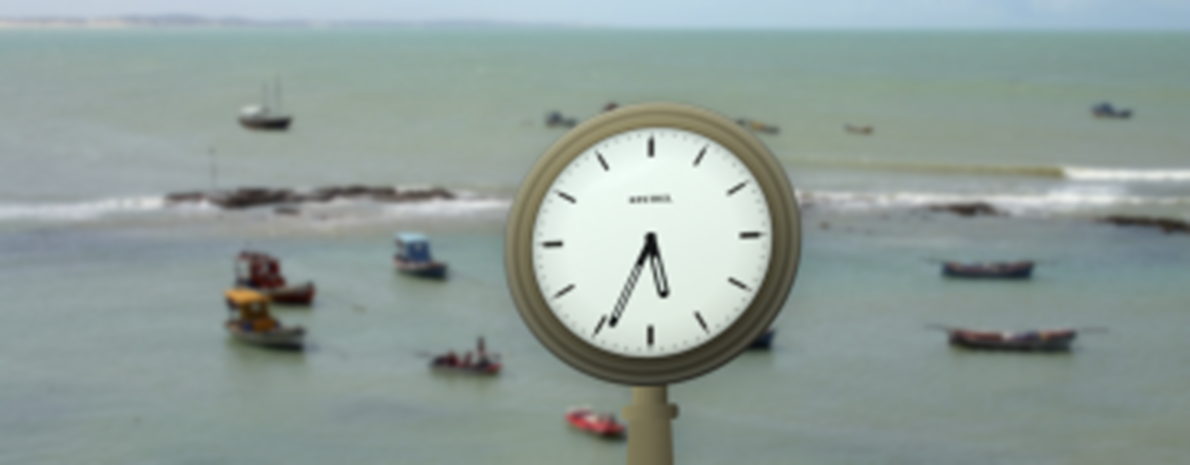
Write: 5 h 34 min
